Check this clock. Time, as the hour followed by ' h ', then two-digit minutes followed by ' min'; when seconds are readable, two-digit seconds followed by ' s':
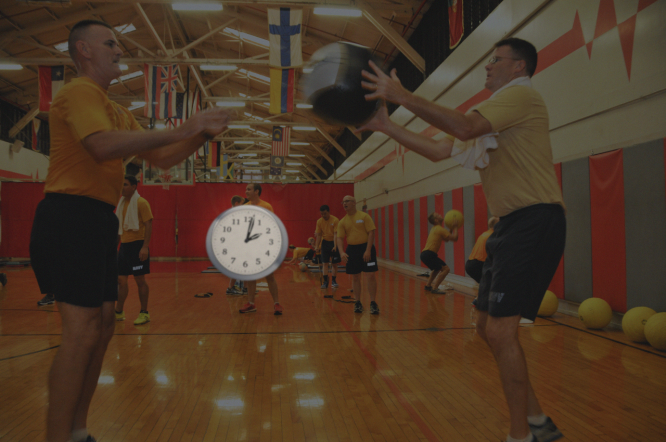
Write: 2 h 02 min
